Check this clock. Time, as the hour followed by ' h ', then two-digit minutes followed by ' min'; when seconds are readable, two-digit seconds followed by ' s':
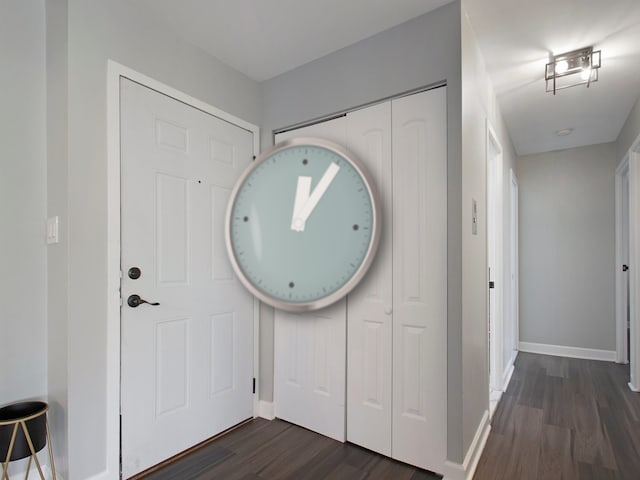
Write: 12 h 05 min
